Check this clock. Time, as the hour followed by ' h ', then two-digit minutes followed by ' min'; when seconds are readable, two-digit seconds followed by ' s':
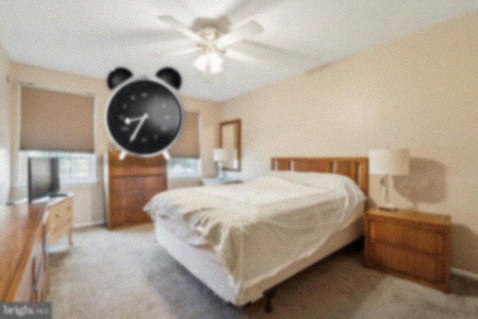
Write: 8 h 35 min
